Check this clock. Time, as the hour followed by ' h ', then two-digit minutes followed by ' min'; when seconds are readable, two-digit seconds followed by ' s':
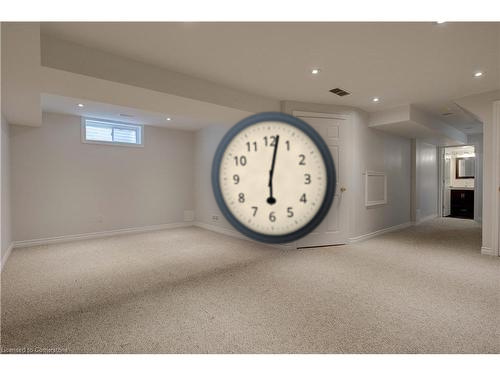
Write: 6 h 02 min
